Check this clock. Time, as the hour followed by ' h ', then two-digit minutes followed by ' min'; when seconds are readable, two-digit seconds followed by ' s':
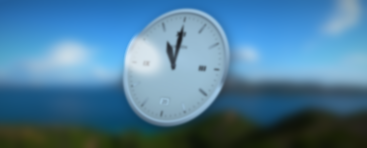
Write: 11 h 00 min
